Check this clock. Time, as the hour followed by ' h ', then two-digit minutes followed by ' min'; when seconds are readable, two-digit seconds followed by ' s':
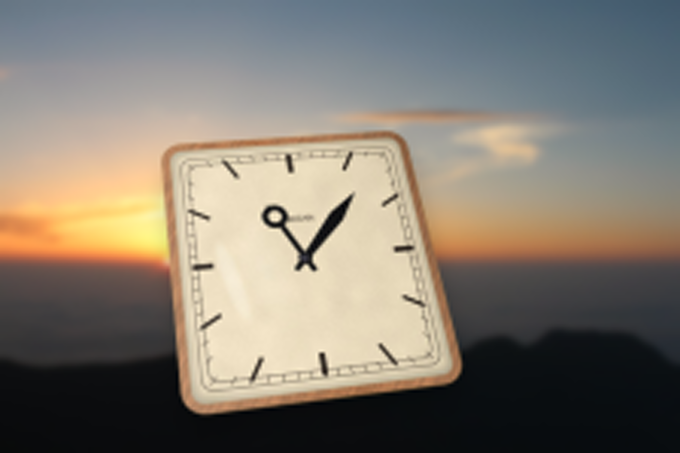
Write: 11 h 07 min
